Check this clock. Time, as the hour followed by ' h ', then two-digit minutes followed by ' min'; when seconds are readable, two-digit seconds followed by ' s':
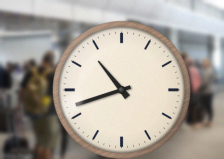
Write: 10 h 42 min
